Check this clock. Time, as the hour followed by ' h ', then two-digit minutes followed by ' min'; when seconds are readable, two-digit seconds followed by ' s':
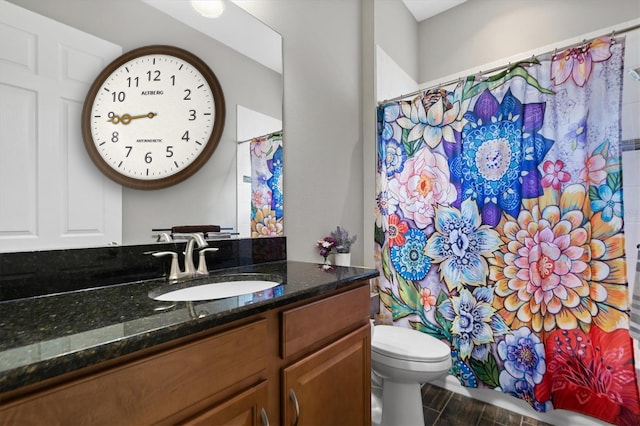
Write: 8 h 44 min
